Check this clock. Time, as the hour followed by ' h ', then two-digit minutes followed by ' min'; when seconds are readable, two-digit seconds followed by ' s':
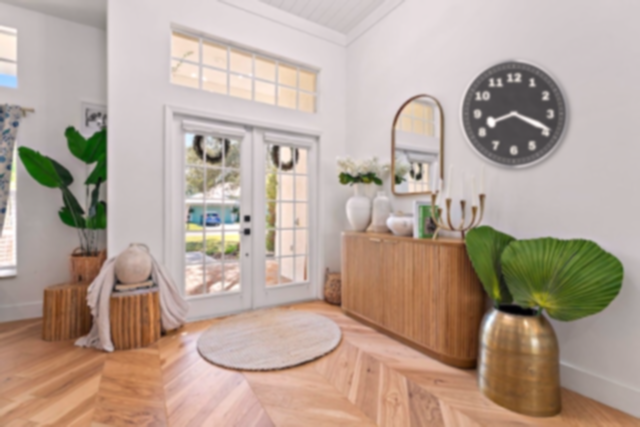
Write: 8 h 19 min
